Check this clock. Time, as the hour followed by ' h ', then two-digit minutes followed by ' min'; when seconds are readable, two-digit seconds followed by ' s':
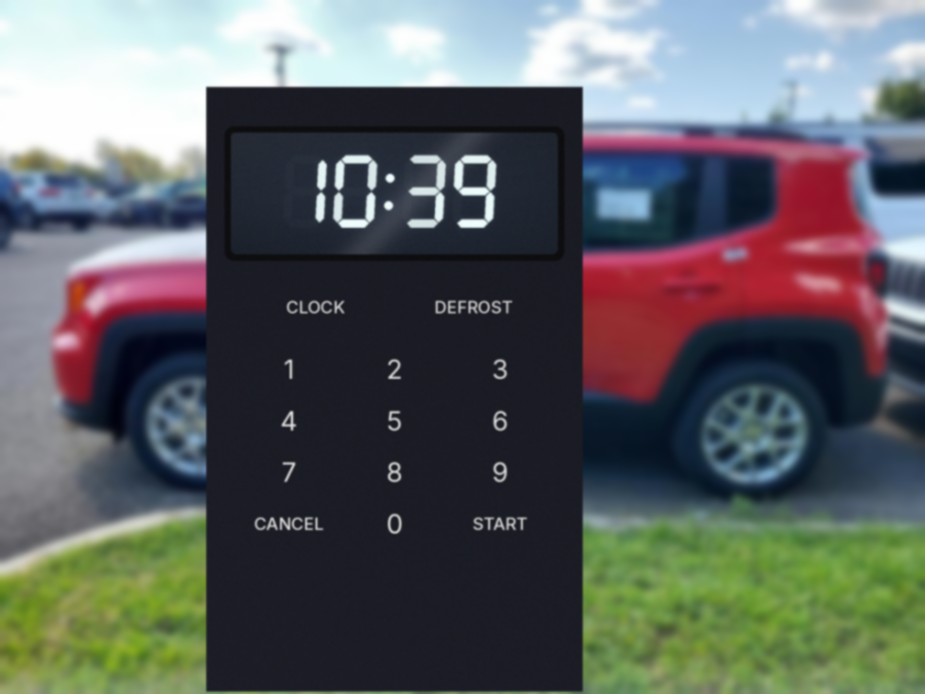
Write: 10 h 39 min
